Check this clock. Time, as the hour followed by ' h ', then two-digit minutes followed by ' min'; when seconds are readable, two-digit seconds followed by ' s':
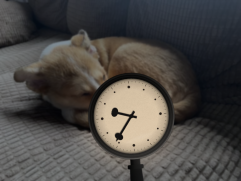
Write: 9 h 36 min
